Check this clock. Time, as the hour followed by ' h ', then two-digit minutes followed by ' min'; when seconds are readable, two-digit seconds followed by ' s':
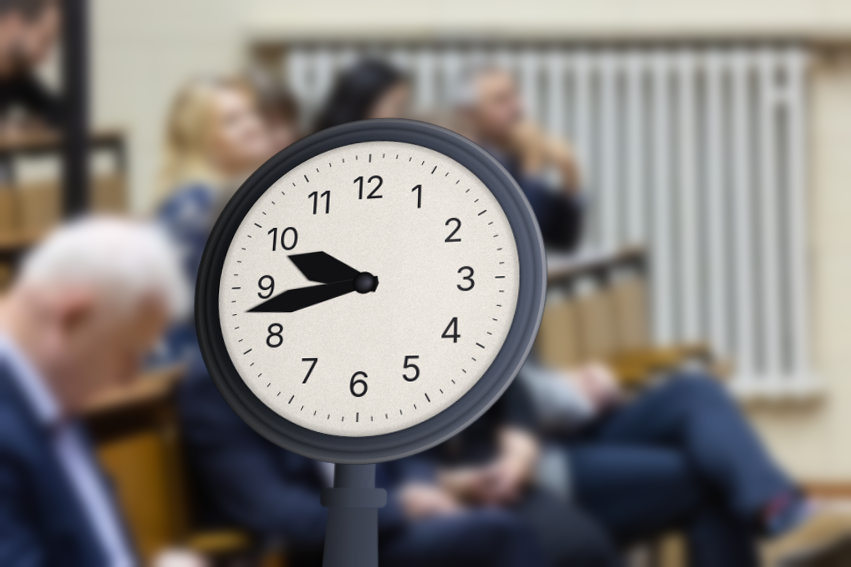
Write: 9 h 43 min
